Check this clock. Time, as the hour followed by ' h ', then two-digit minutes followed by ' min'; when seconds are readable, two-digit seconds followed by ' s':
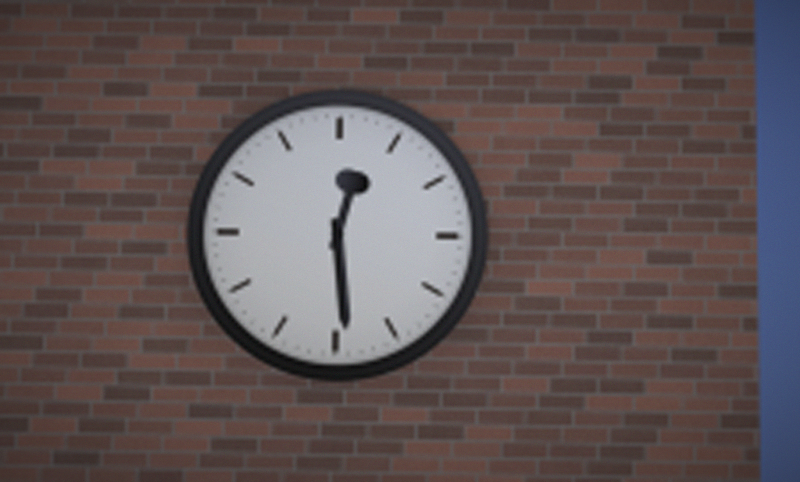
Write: 12 h 29 min
